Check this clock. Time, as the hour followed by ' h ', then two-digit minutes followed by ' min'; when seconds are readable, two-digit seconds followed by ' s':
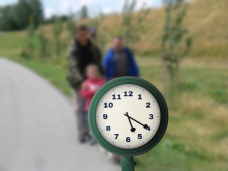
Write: 5 h 20 min
